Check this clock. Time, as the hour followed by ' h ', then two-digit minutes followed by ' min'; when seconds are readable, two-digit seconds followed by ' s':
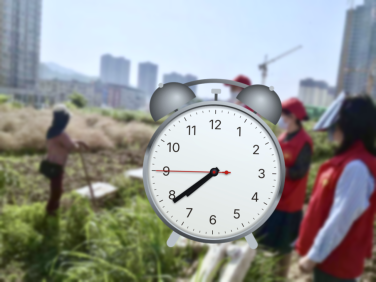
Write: 7 h 38 min 45 s
